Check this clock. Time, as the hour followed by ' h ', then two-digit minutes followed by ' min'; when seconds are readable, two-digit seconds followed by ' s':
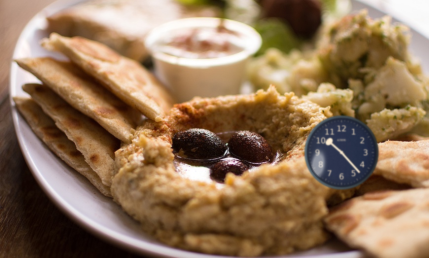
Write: 10 h 23 min
